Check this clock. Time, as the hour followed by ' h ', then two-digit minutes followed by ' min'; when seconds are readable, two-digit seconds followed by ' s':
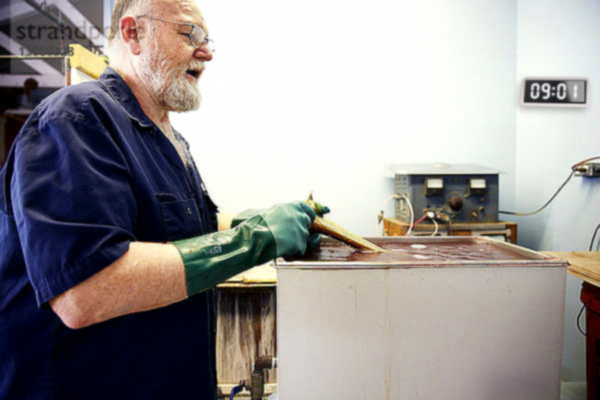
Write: 9 h 01 min
